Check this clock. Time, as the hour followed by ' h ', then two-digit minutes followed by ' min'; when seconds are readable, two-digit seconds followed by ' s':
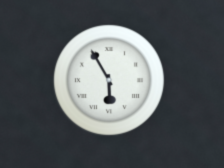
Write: 5 h 55 min
